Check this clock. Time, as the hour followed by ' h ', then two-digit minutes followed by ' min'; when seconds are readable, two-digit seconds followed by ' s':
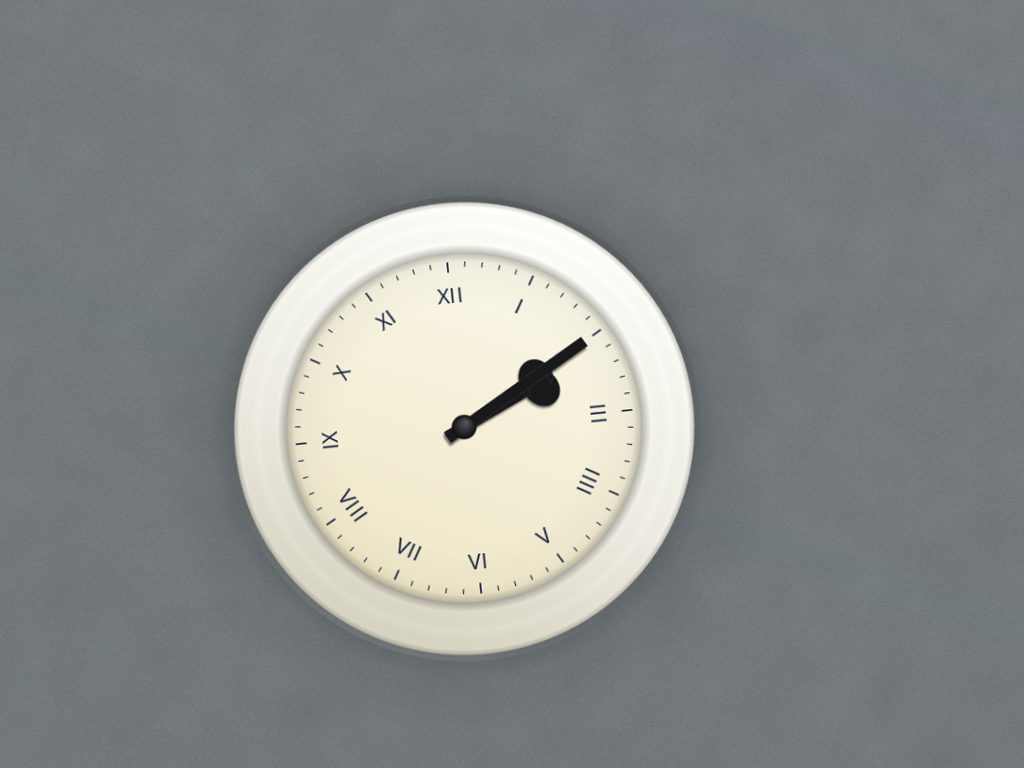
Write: 2 h 10 min
